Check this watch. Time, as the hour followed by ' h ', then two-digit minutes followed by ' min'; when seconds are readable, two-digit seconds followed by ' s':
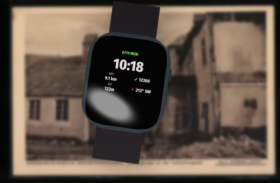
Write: 10 h 18 min
